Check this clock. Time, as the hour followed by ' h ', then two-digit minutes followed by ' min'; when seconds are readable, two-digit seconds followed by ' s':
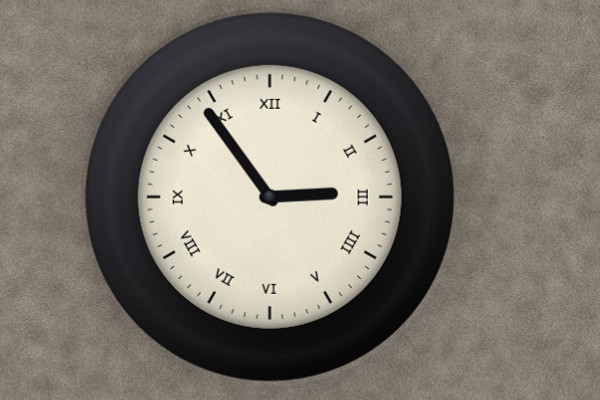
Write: 2 h 54 min
